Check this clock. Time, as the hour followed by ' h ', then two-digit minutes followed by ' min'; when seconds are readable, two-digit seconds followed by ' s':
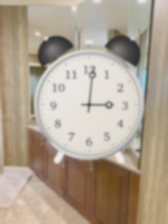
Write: 3 h 01 min
